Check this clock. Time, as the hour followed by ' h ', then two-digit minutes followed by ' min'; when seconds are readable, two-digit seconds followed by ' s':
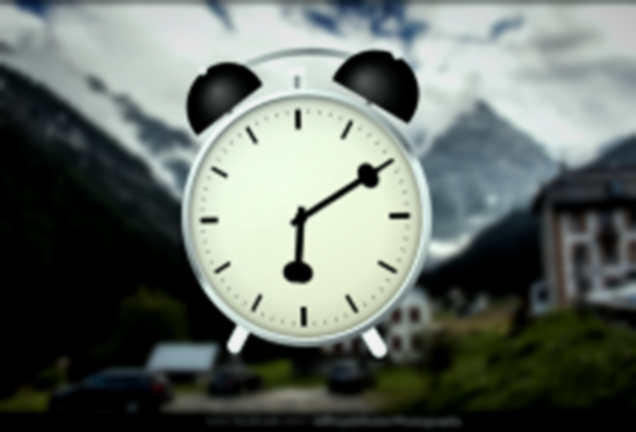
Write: 6 h 10 min
